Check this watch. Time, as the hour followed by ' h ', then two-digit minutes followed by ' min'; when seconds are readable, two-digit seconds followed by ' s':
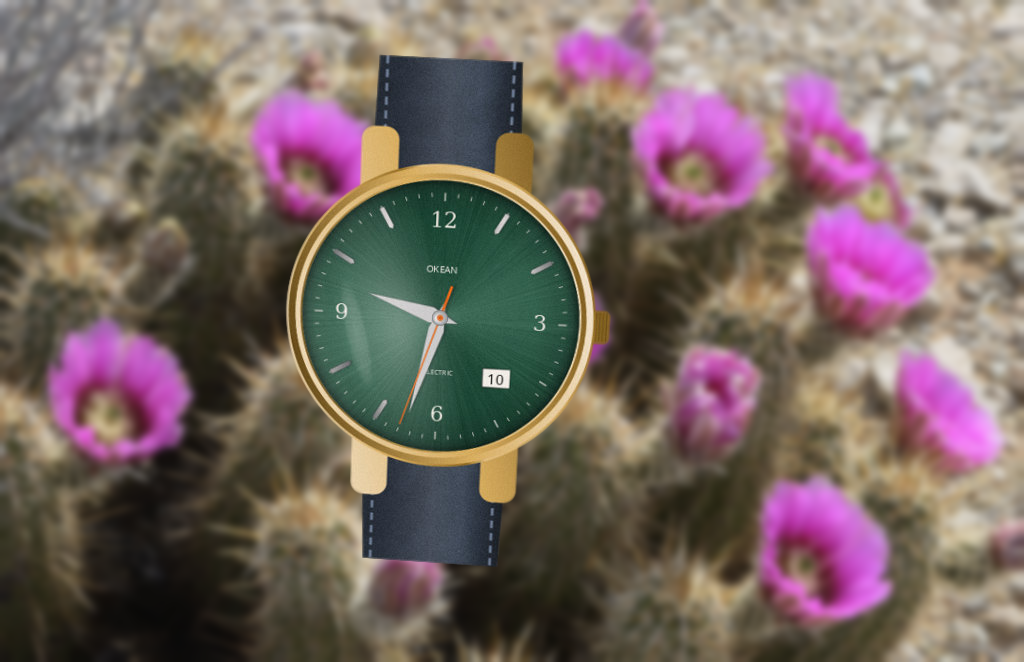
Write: 9 h 32 min 33 s
